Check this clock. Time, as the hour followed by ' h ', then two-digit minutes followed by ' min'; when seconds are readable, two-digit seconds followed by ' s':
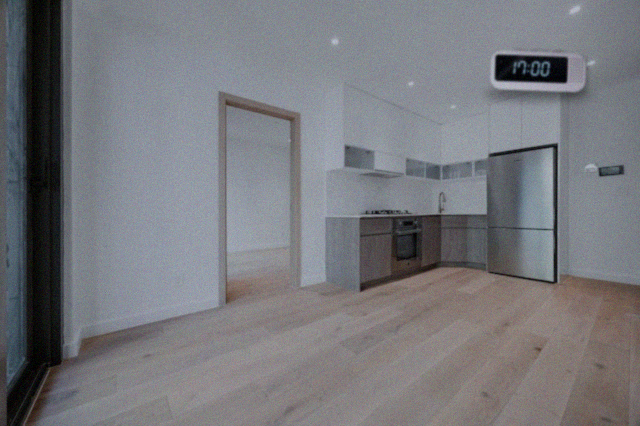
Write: 17 h 00 min
